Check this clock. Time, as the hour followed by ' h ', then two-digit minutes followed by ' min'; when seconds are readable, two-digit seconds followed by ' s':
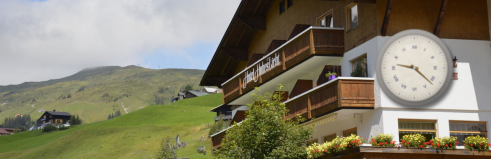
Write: 9 h 22 min
